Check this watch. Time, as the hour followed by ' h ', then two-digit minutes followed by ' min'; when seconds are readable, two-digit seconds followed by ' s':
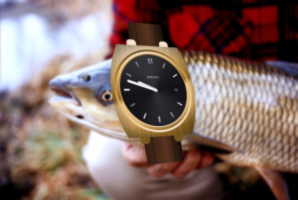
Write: 9 h 48 min
